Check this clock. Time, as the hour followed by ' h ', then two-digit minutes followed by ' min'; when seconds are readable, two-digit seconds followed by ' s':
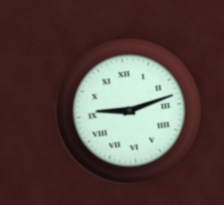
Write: 9 h 13 min
